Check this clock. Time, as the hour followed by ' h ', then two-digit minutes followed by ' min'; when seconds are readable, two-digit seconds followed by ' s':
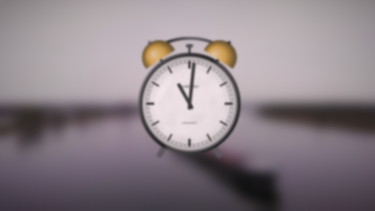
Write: 11 h 01 min
